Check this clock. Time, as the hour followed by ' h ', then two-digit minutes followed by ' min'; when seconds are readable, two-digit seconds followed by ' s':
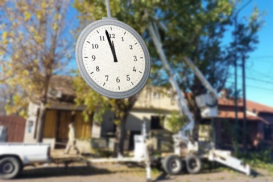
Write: 11 h 58 min
